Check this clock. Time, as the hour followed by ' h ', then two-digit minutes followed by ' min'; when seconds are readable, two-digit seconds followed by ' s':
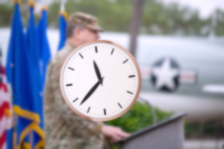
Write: 11 h 38 min
